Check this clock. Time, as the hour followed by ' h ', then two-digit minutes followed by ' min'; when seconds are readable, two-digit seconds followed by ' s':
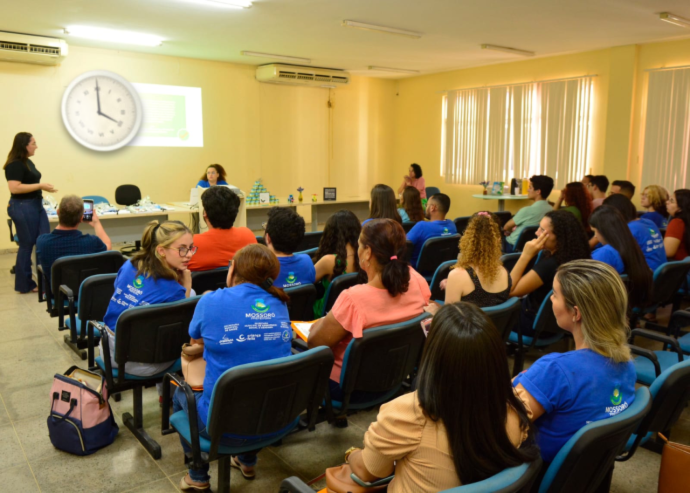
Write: 4 h 00 min
